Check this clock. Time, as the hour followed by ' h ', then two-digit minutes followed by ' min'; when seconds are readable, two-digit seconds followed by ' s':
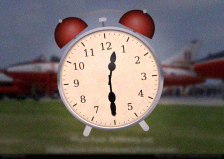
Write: 12 h 30 min
